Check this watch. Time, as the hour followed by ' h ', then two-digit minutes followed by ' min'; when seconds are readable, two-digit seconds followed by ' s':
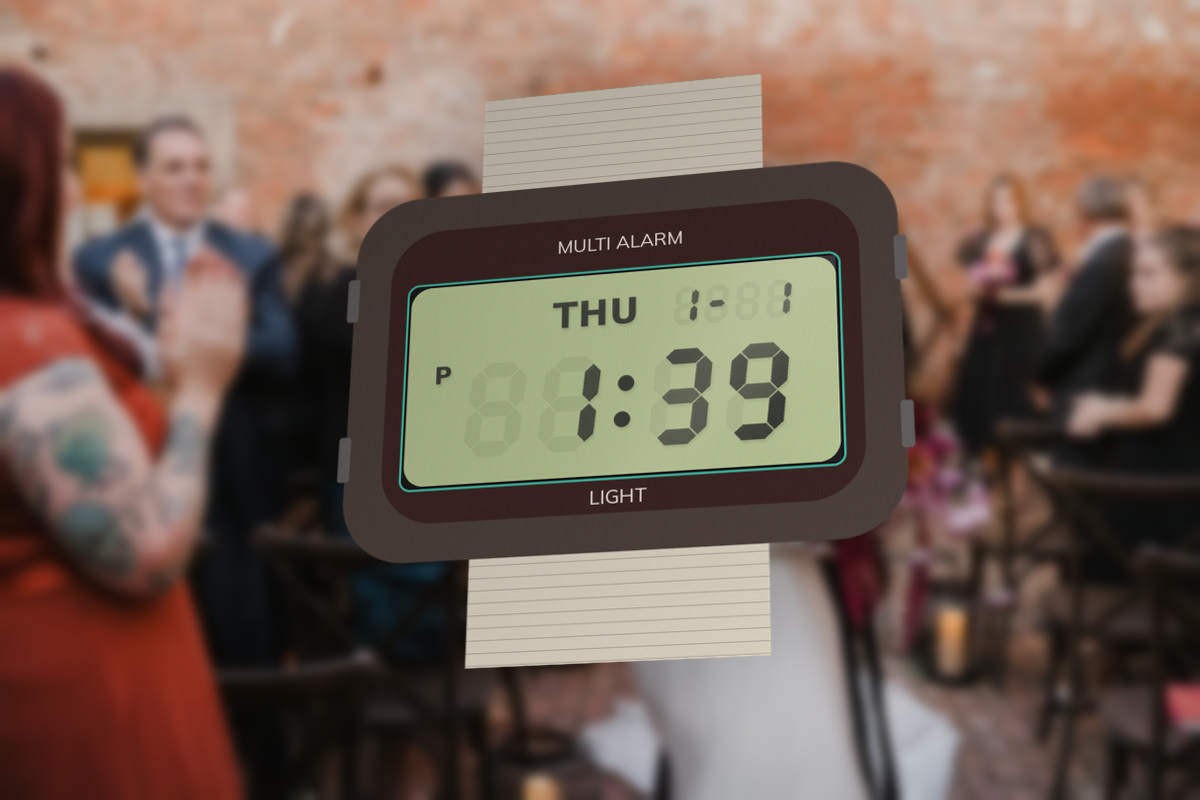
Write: 1 h 39 min
